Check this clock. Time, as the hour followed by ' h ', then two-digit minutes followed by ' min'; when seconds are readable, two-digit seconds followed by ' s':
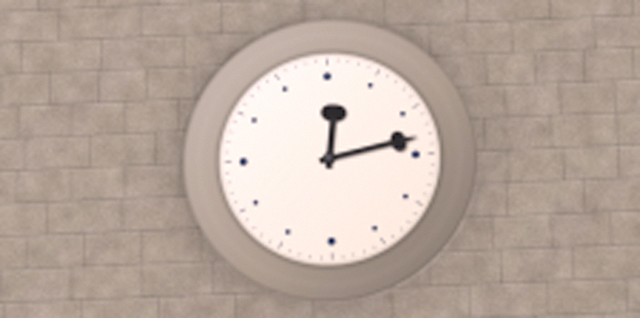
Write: 12 h 13 min
